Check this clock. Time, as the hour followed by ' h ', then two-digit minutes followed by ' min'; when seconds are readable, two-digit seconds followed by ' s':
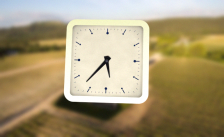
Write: 5 h 37 min
